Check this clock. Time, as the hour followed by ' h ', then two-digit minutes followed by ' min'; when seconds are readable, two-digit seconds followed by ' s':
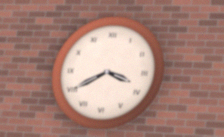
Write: 3 h 40 min
